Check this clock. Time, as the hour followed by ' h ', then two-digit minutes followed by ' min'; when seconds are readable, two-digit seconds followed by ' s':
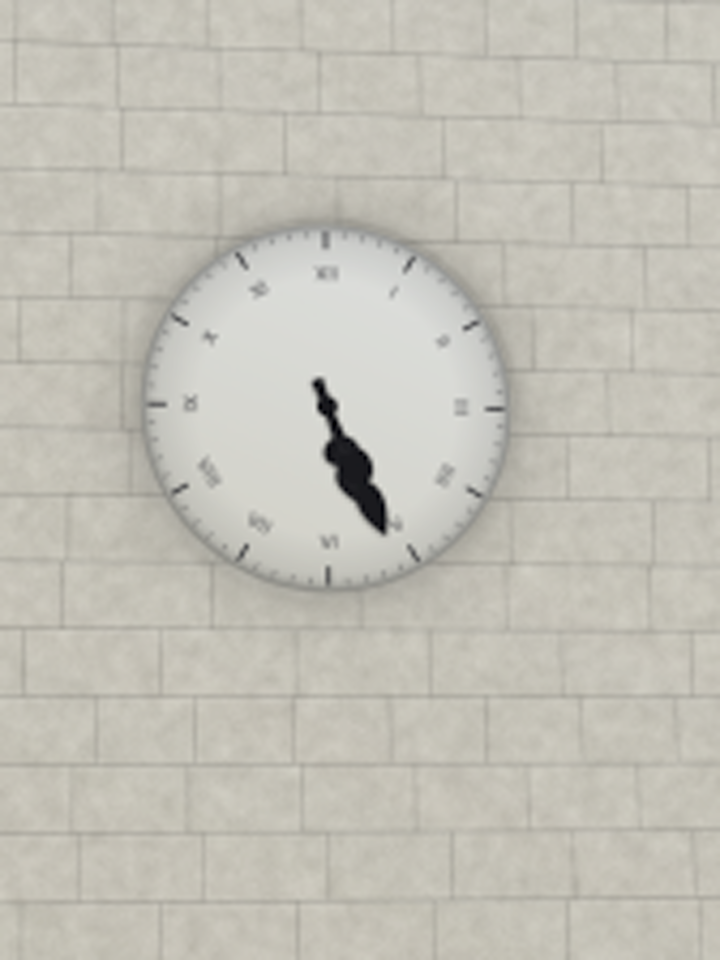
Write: 5 h 26 min
